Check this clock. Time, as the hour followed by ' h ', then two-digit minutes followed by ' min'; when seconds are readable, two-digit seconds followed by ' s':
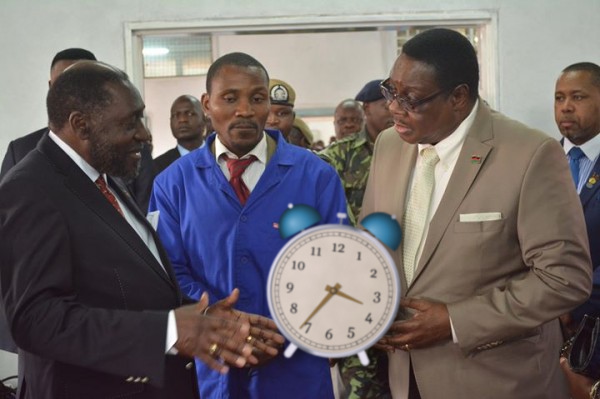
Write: 3 h 36 min
